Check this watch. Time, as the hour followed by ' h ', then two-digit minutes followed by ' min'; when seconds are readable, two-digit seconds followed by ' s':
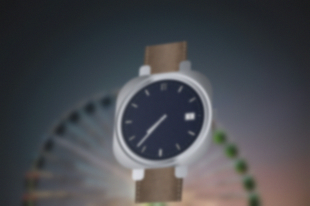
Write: 7 h 37 min
